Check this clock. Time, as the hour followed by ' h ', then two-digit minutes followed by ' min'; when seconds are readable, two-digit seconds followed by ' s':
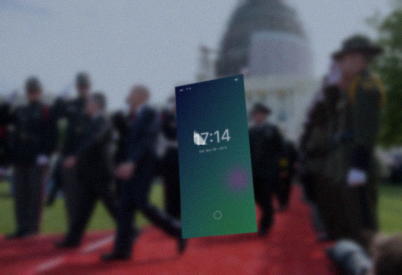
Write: 17 h 14 min
